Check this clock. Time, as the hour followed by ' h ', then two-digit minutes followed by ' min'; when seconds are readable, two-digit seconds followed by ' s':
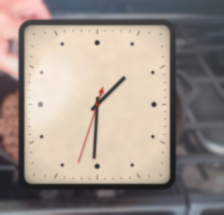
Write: 1 h 30 min 33 s
